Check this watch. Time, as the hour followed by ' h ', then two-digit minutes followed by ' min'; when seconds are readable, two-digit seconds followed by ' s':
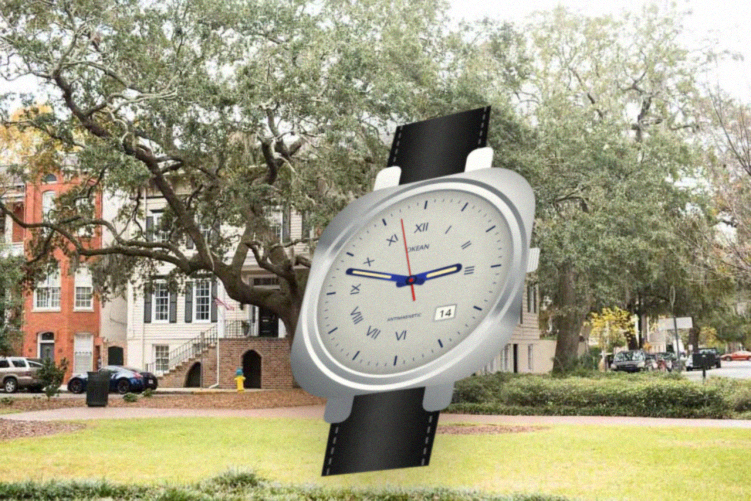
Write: 2 h 47 min 57 s
